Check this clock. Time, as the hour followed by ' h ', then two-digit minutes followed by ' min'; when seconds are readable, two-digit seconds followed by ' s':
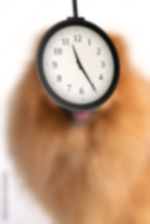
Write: 11 h 25 min
